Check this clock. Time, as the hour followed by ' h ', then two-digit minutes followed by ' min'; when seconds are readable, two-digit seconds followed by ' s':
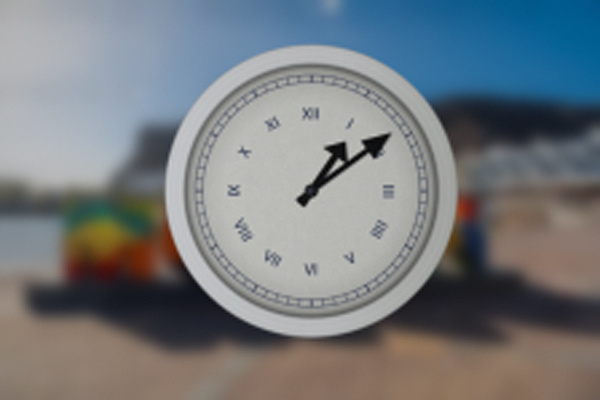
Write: 1 h 09 min
